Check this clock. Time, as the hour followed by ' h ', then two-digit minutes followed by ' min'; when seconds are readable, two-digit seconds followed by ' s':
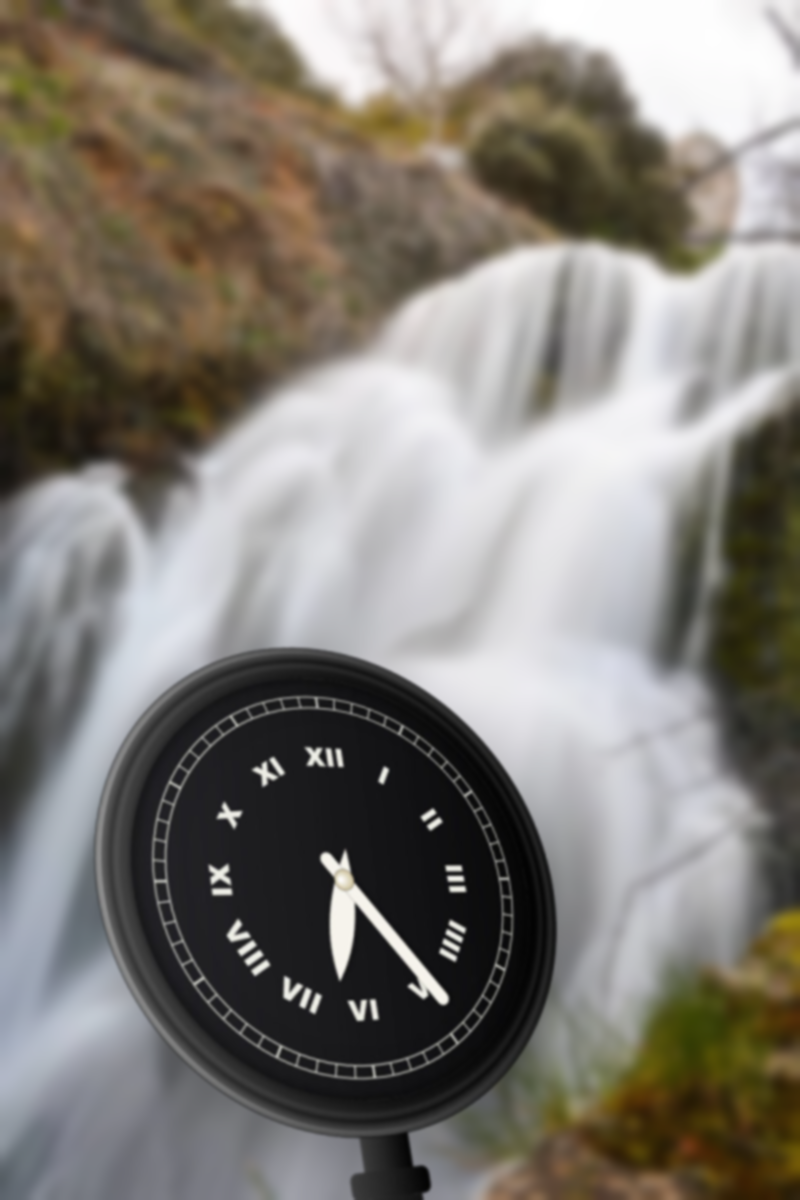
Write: 6 h 24 min
